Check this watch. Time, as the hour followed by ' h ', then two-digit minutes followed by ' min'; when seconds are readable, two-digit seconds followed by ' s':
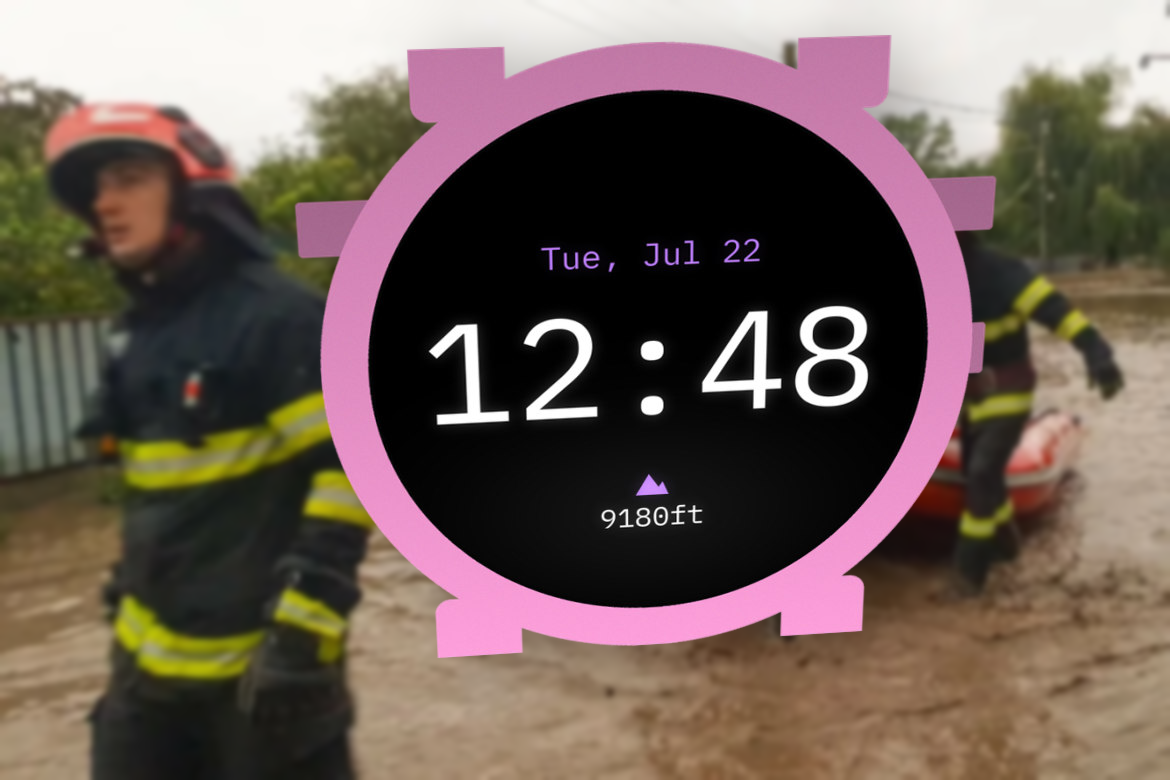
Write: 12 h 48 min
